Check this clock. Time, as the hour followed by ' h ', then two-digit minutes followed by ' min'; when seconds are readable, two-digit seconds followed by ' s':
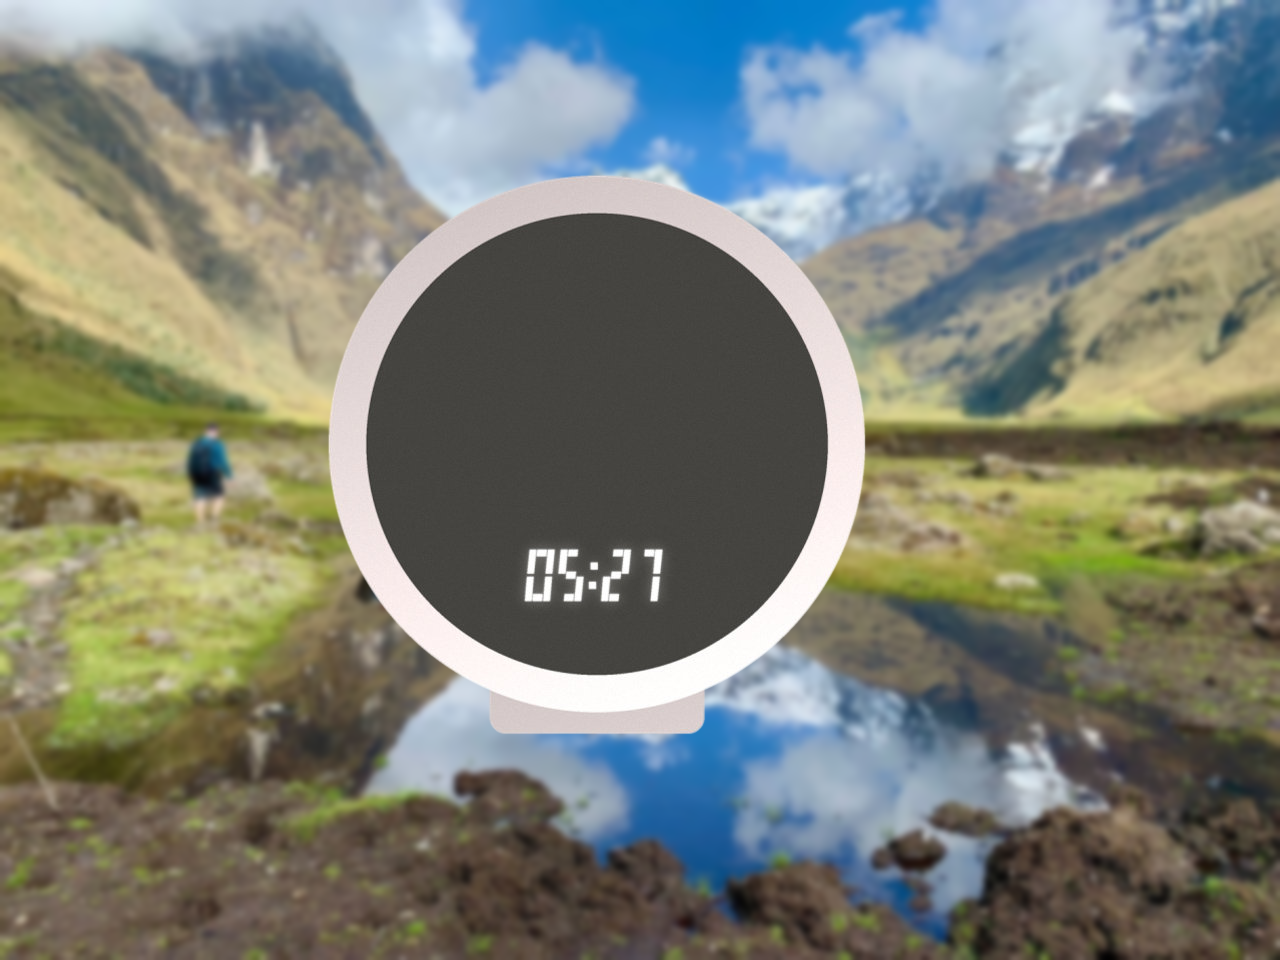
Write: 5 h 27 min
